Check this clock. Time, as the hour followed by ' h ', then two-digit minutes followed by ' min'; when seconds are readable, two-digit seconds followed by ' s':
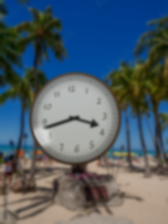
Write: 3 h 43 min
